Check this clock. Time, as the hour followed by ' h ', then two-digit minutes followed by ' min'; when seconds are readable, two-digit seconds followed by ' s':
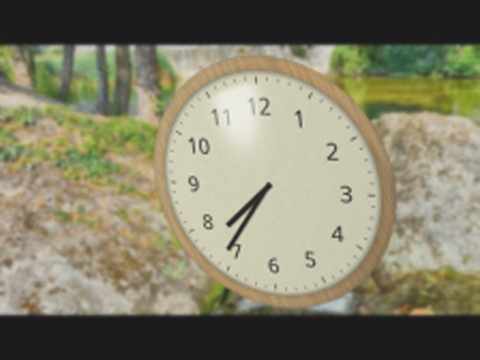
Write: 7 h 36 min
